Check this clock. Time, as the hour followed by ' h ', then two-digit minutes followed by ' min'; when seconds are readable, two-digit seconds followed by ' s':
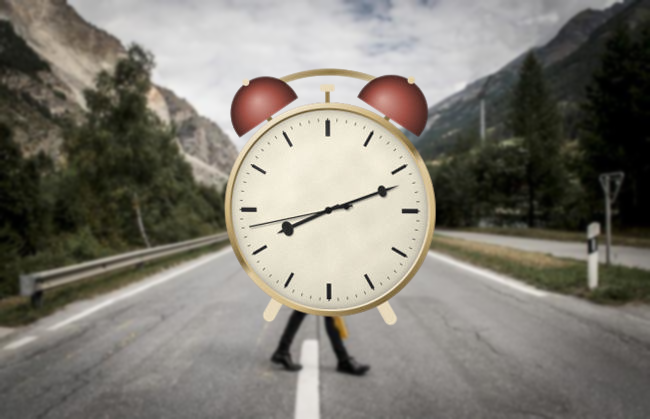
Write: 8 h 11 min 43 s
